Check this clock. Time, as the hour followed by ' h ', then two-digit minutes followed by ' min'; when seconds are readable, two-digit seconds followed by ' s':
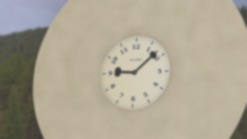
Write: 9 h 08 min
